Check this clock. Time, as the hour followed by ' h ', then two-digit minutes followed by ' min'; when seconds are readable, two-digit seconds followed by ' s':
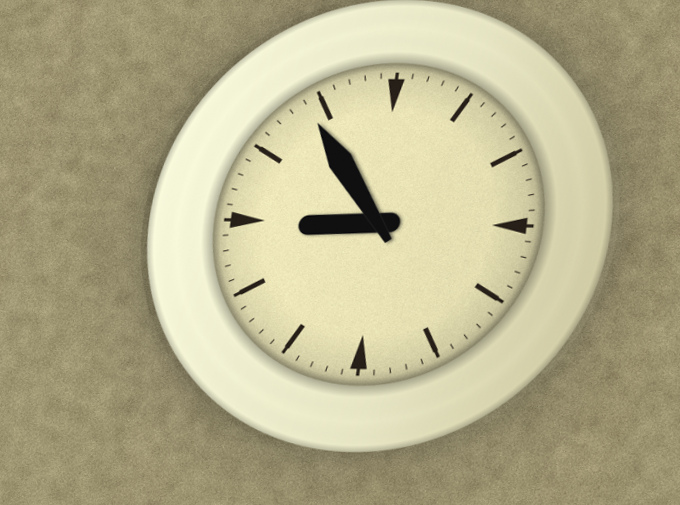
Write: 8 h 54 min
